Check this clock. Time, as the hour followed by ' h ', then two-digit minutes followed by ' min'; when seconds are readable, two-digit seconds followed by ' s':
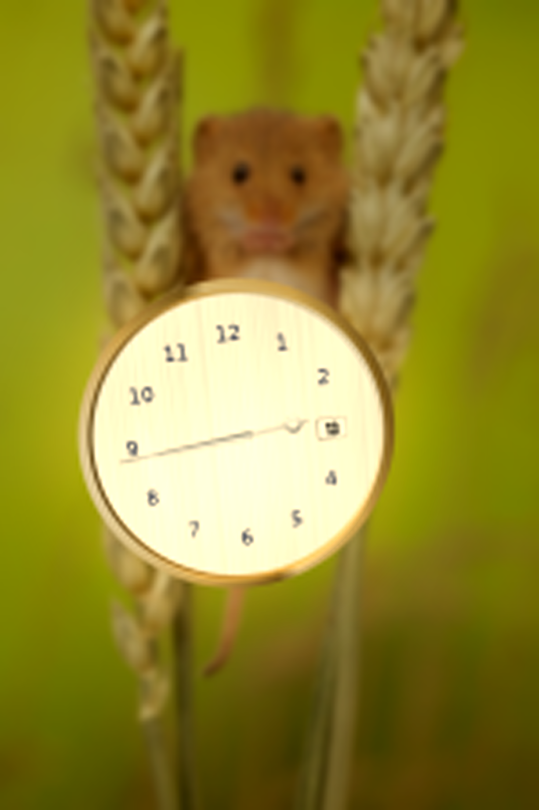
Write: 2 h 44 min
